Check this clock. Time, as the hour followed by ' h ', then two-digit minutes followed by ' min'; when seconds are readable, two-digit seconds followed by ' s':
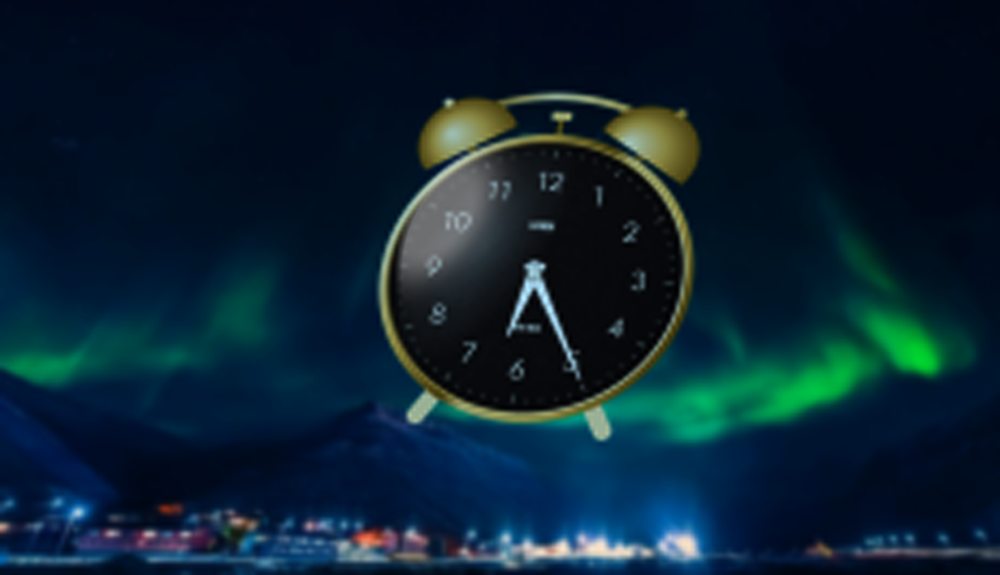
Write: 6 h 25 min
